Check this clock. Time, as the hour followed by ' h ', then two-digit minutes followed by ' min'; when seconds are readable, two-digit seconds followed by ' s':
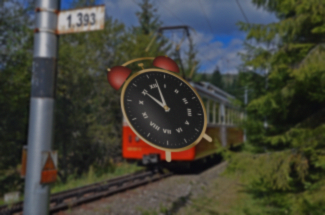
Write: 11 h 02 min
